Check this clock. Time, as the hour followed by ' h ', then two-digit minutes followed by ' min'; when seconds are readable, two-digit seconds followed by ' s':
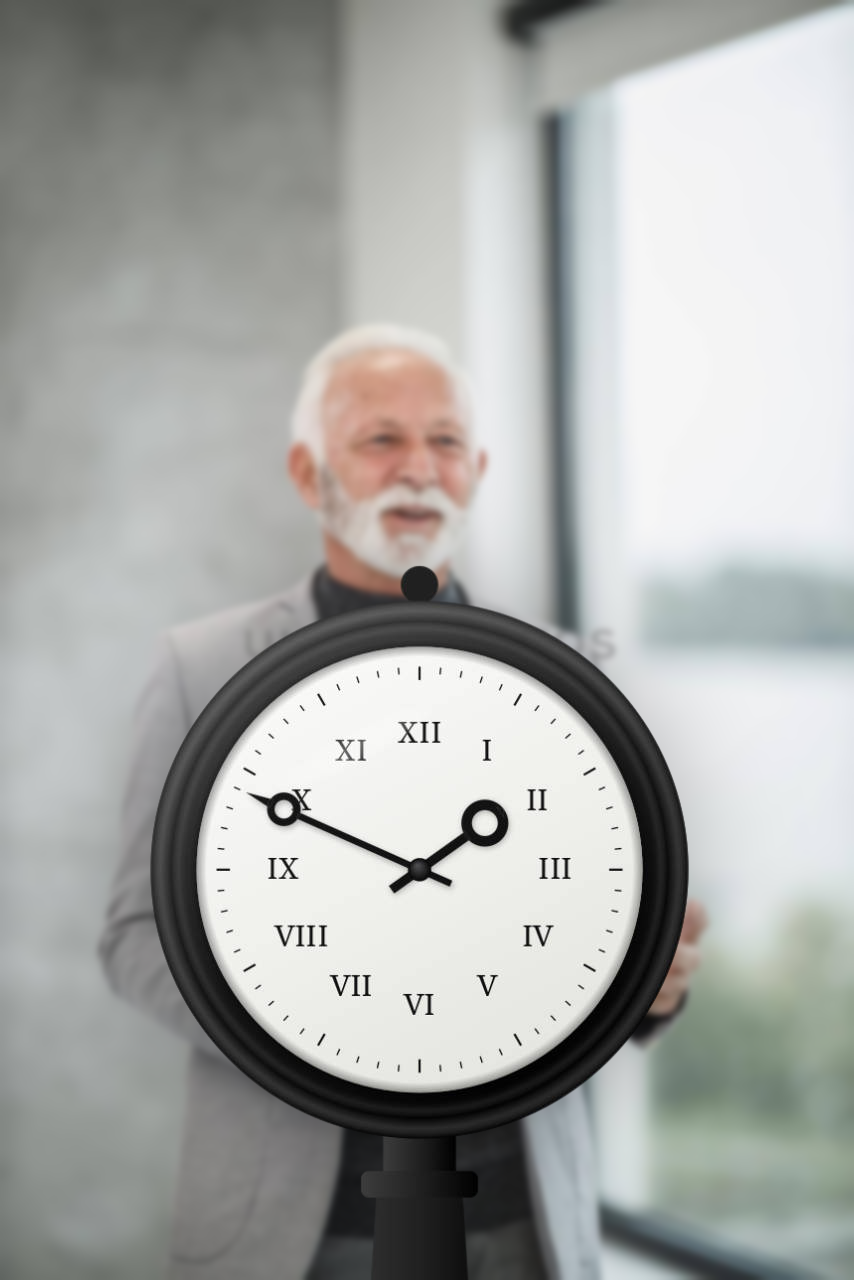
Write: 1 h 49 min
